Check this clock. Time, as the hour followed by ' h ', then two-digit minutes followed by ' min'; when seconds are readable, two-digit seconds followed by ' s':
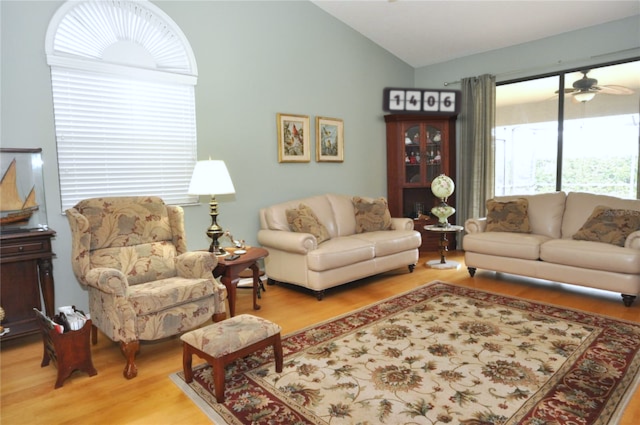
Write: 14 h 06 min
